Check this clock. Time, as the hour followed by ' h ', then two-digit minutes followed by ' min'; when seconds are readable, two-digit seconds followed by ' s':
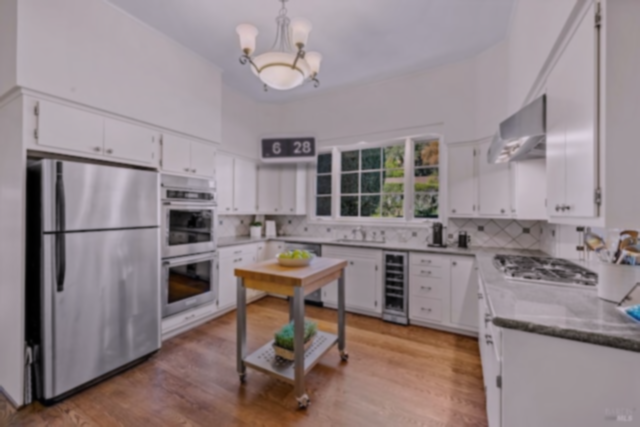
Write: 6 h 28 min
